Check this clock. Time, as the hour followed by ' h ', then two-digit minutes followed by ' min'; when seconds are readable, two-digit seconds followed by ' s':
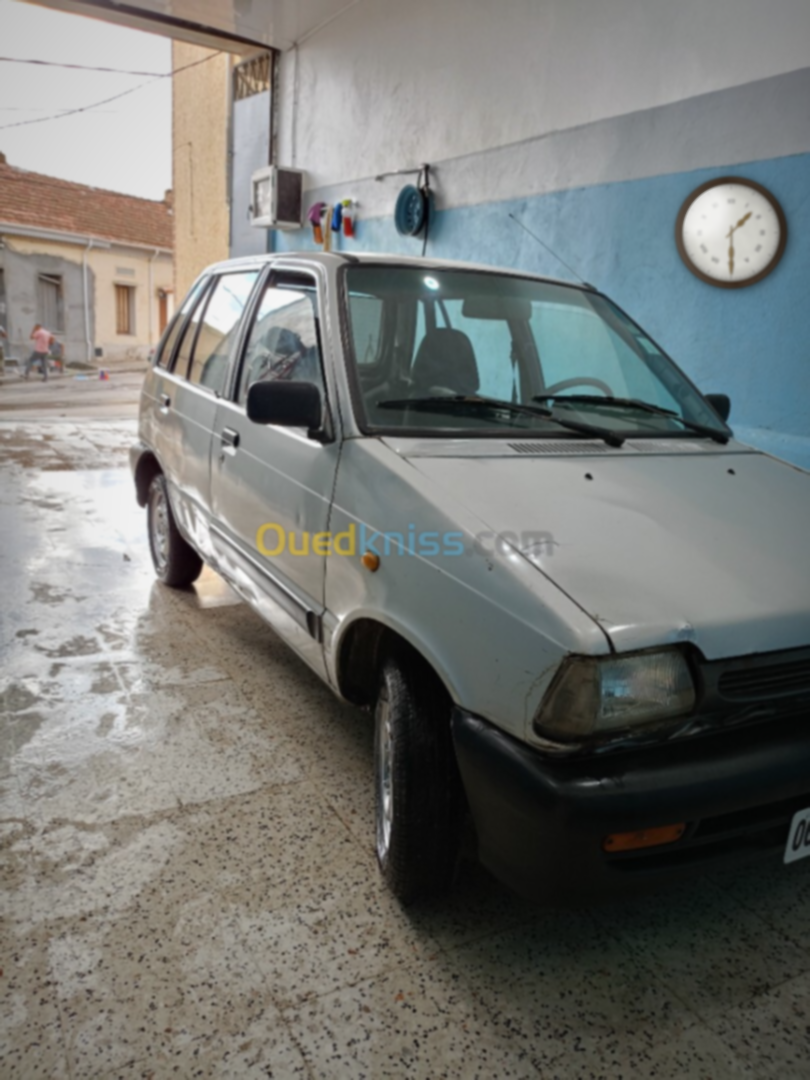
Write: 1 h 30 min
